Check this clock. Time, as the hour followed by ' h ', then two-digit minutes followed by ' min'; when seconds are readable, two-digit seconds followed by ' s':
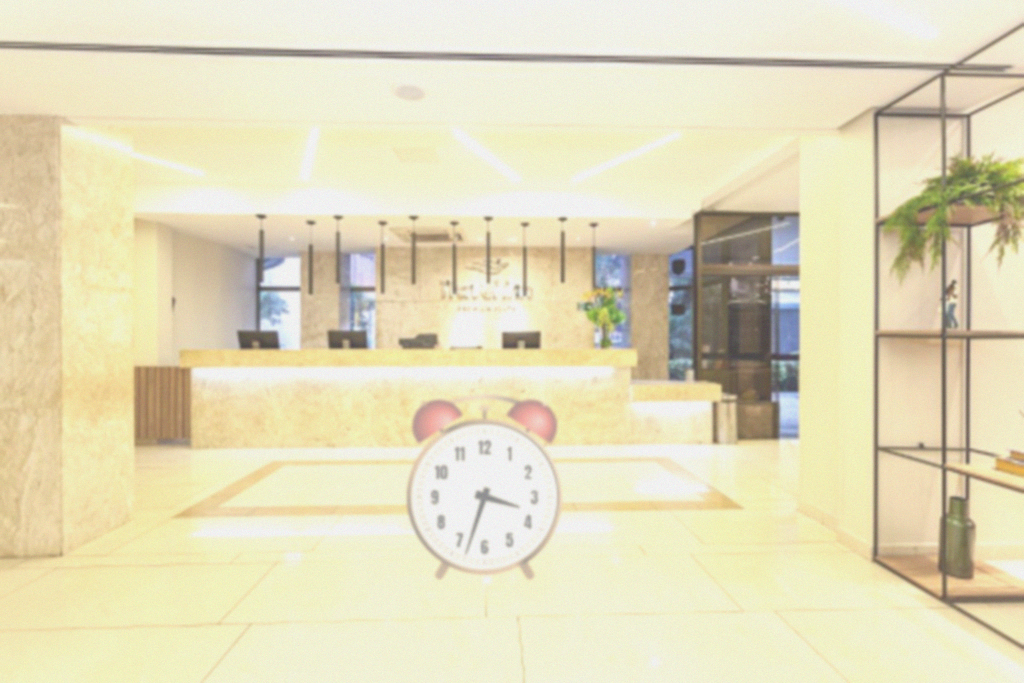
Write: 3 h 33 min
